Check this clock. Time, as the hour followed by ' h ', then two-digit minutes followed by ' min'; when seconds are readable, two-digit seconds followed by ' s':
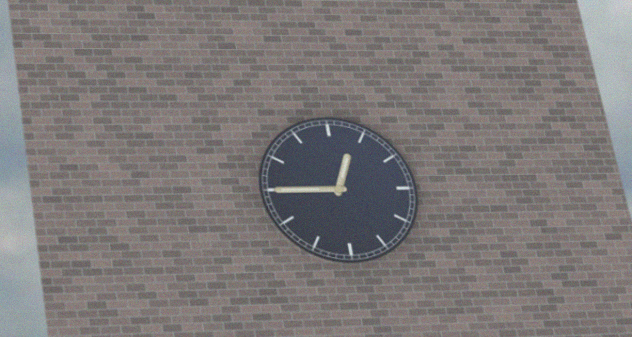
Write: 12 h 45 min
